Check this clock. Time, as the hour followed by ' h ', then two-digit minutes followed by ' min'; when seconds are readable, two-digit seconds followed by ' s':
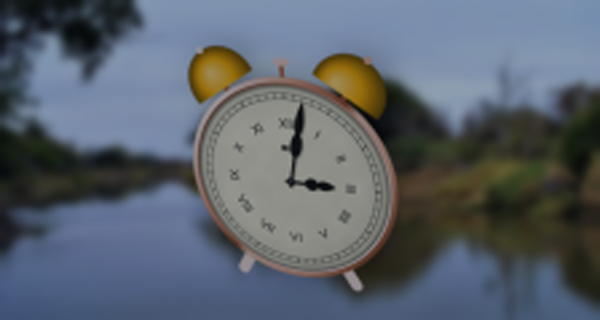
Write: 3 h 02 min
